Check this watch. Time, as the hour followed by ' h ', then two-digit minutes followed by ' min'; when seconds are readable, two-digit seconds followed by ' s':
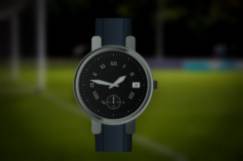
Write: 1 h 47 min
